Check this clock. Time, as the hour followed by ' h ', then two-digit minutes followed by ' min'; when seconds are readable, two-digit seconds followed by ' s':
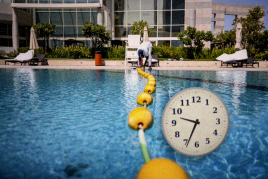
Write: 9 h 34 min
